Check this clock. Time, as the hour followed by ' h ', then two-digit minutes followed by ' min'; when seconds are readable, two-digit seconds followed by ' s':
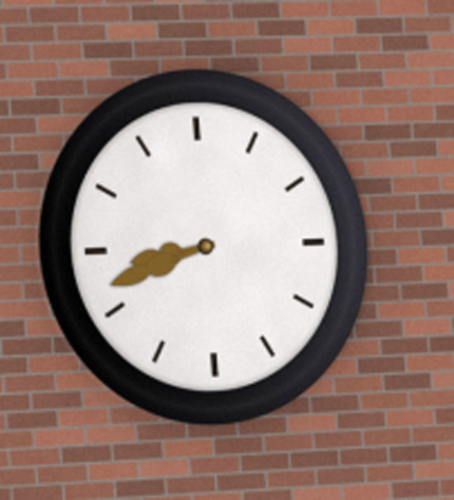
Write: 8 h 42 min
